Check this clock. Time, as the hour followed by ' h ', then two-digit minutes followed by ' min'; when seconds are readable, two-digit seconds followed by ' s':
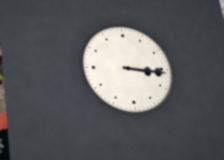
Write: 3 h 16 min
